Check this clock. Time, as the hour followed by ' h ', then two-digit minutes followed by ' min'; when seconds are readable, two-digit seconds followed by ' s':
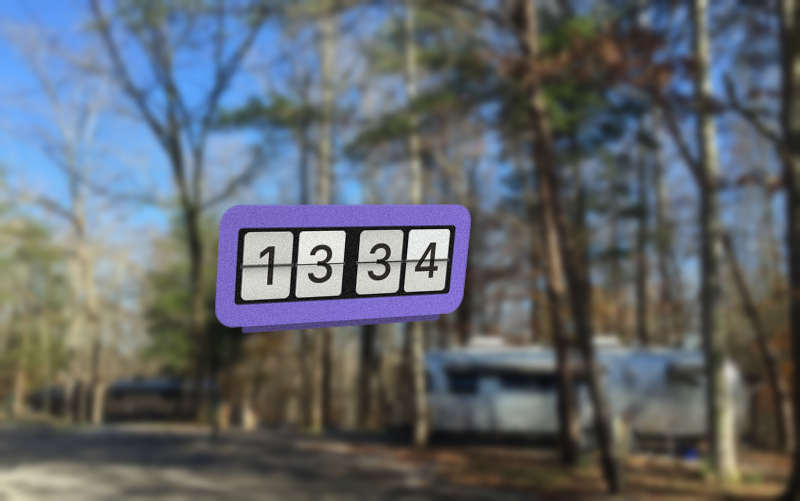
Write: 13 h 34 min
